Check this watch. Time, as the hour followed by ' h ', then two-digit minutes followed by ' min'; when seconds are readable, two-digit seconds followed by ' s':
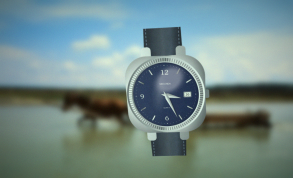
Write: 3 h 26 min
